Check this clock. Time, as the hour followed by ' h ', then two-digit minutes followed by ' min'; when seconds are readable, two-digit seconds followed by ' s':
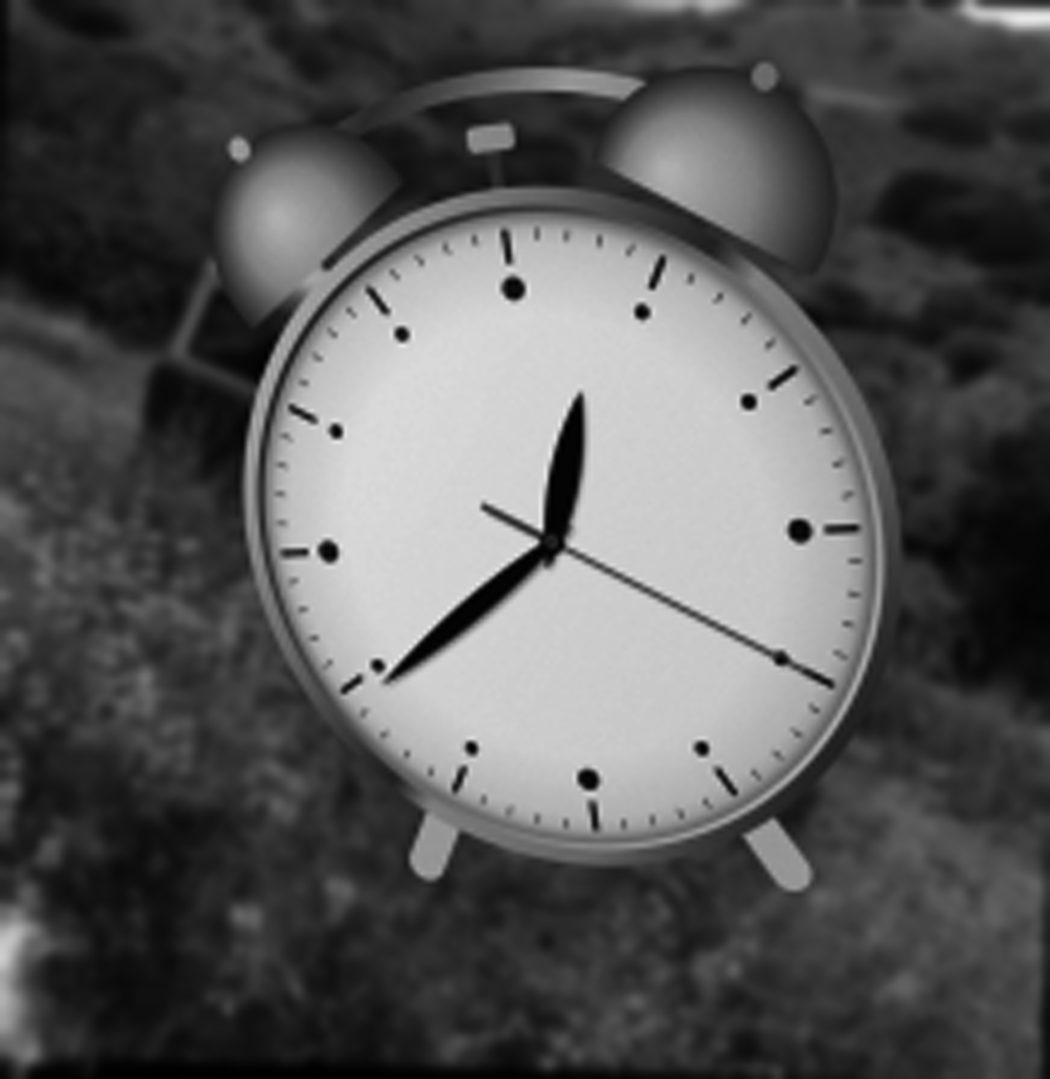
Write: 12 h 39 min 20 s
